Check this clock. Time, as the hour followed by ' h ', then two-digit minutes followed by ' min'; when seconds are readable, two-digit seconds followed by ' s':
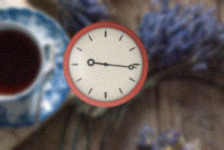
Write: 9 h 16 min
